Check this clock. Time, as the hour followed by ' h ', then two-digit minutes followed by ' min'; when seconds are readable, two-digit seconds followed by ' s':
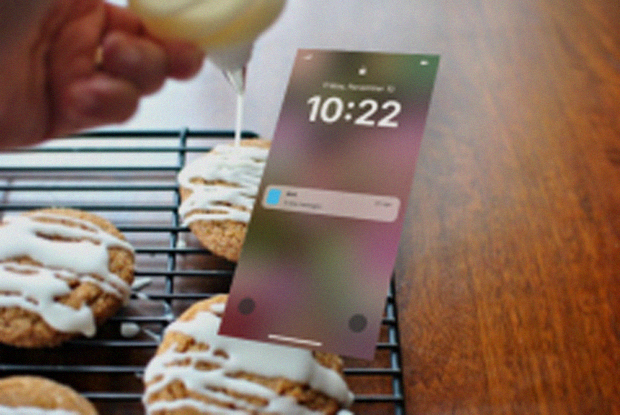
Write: 10 h 22 min
